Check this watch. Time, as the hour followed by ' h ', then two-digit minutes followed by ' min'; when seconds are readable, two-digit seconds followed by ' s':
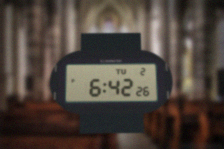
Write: 6 h 42 min
